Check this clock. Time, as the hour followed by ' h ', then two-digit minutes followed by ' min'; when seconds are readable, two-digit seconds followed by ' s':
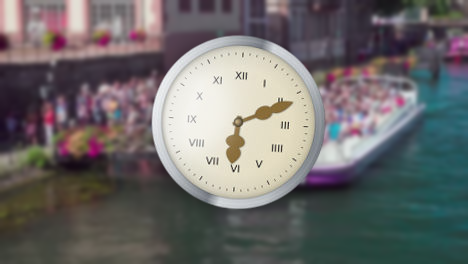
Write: 6 h 11 min
